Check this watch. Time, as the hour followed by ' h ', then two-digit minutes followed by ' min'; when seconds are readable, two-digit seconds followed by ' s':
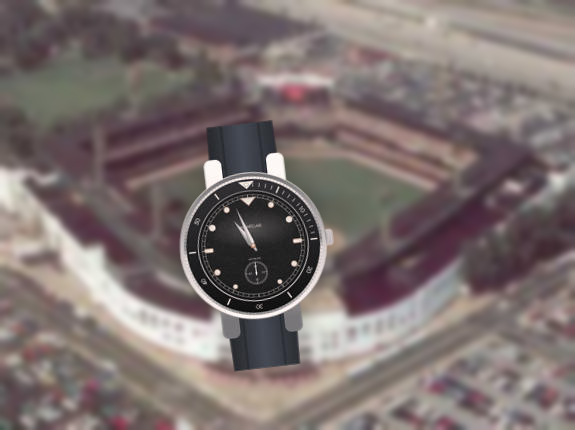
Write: 10 h 57 min
